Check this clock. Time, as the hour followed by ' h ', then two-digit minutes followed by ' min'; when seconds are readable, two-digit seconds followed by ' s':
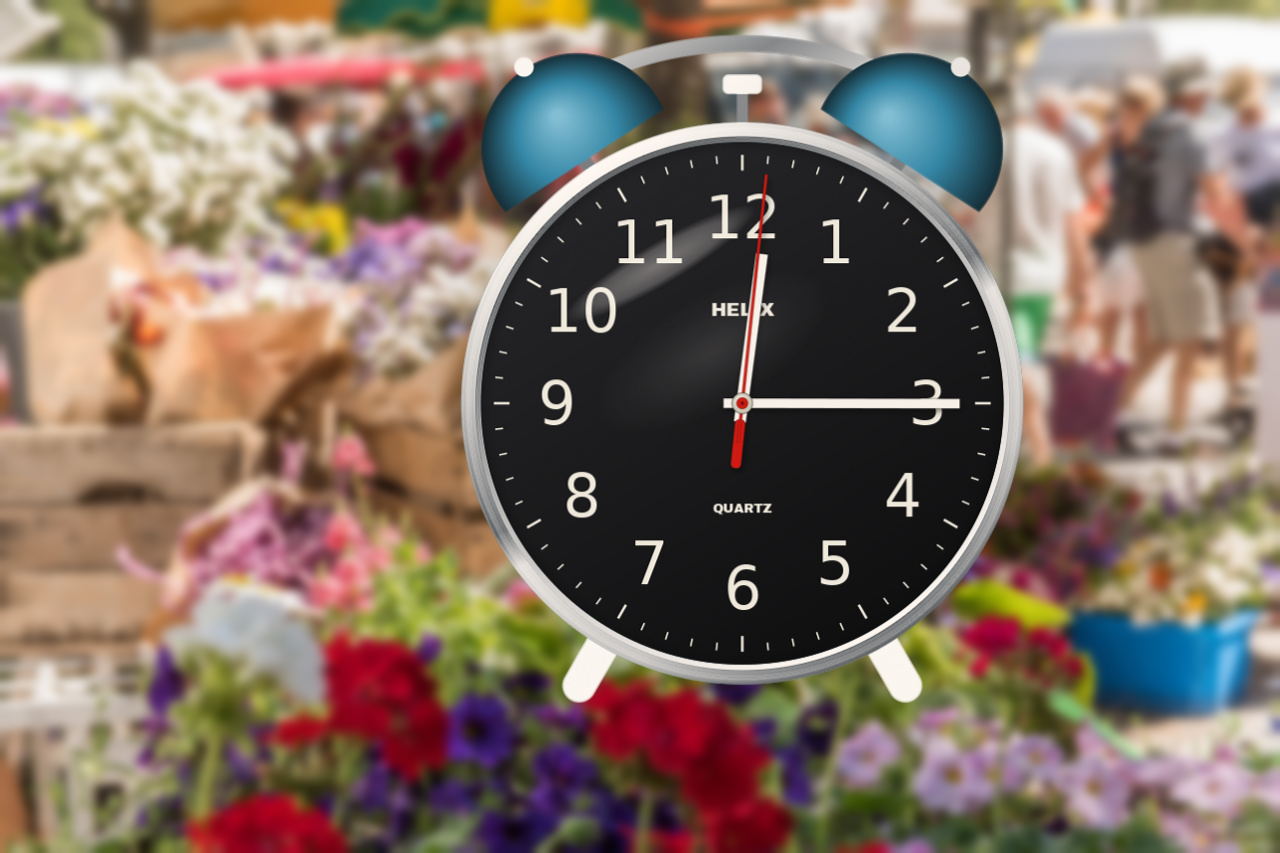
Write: 12 h 15 min 01 s
